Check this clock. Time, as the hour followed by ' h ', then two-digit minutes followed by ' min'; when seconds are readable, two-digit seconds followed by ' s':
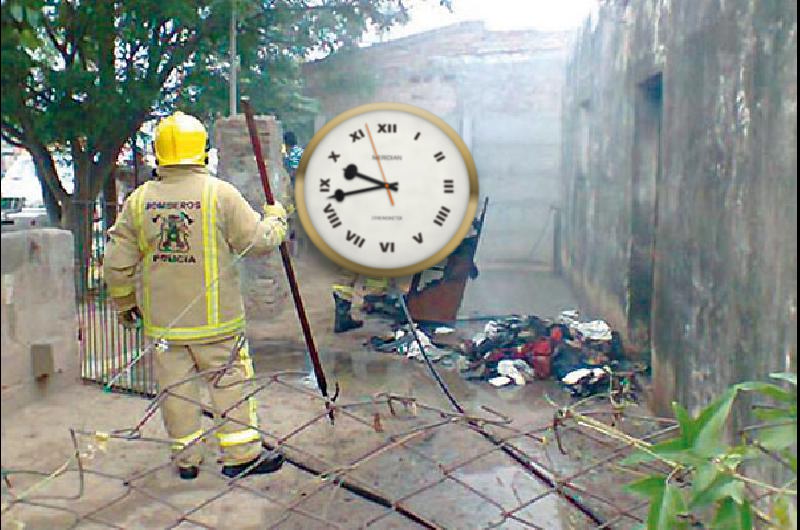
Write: 9 h 42 min 57 s
